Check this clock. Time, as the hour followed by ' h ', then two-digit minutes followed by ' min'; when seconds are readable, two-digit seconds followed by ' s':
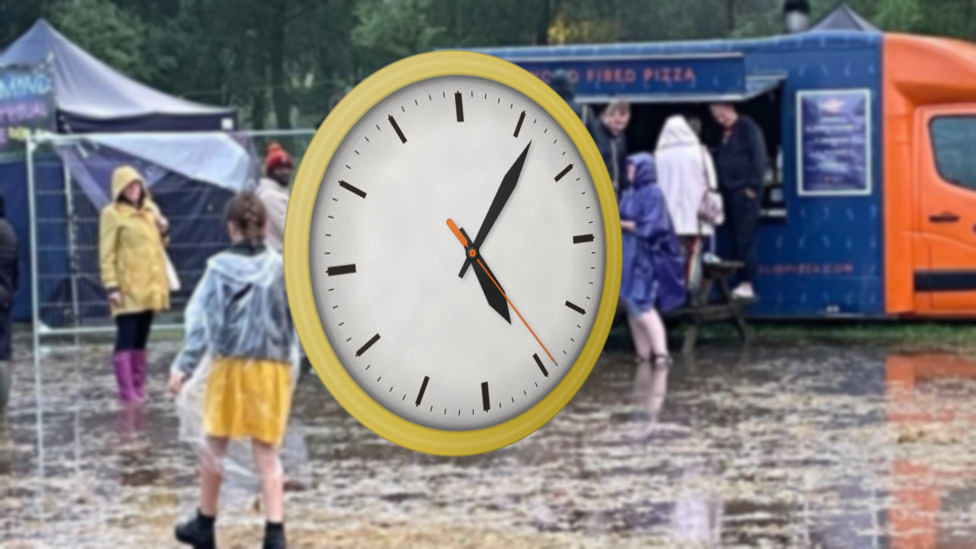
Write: 5 h 06 min 24 s
